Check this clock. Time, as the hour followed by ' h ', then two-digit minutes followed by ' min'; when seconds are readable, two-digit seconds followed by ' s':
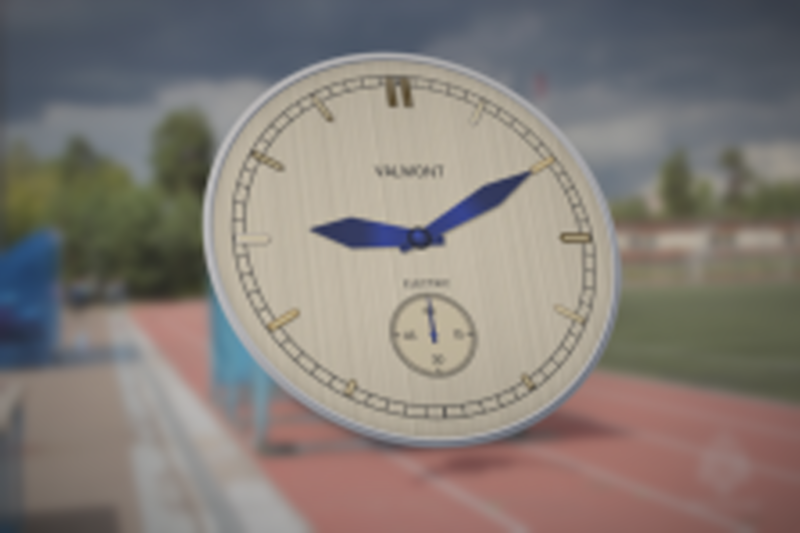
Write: 9 h 10 min
